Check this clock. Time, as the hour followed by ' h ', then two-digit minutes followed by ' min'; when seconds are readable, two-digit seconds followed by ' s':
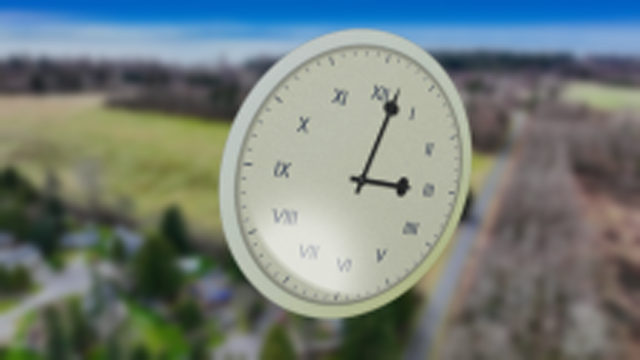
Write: 3 h 02 min
